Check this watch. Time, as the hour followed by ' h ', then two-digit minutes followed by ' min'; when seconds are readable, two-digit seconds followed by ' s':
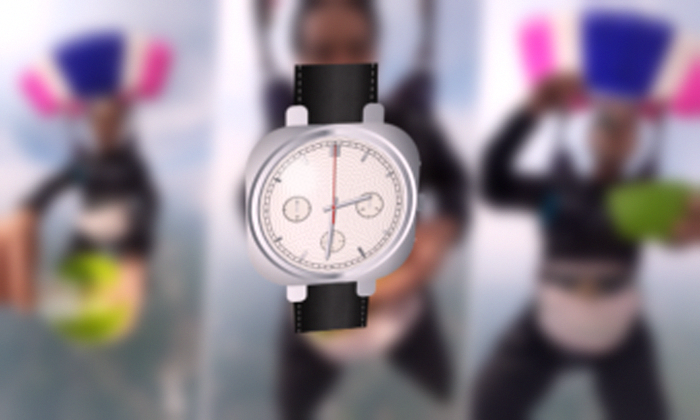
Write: 2 h 31 min
